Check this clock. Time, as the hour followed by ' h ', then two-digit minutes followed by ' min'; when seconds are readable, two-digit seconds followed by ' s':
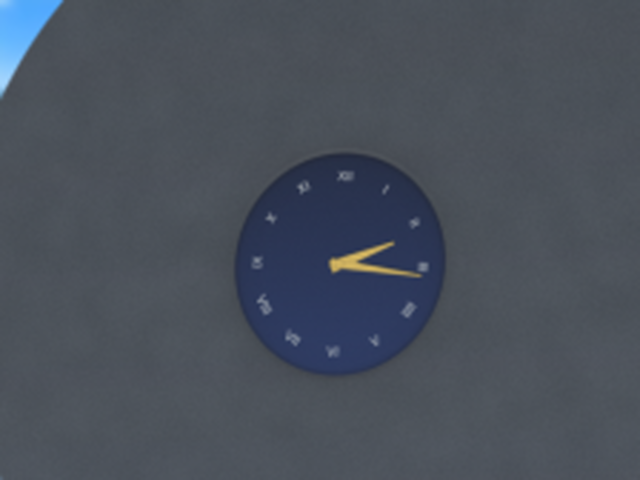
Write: 2 h 16 min
